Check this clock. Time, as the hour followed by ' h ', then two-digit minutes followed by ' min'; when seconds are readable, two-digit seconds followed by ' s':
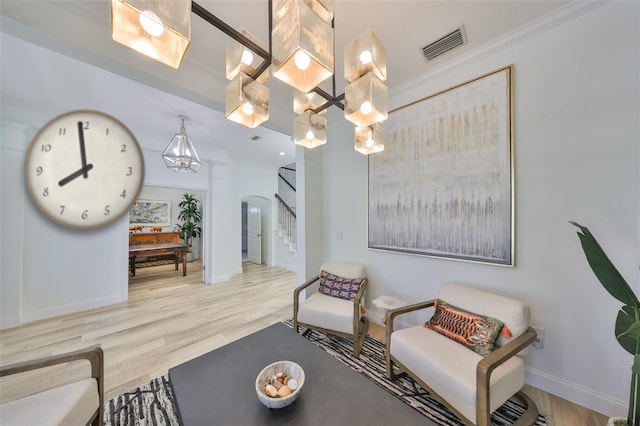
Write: 7 h 59 min
